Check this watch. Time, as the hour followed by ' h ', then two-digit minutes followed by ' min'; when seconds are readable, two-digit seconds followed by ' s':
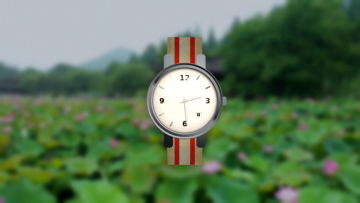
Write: 2 h 29 min
